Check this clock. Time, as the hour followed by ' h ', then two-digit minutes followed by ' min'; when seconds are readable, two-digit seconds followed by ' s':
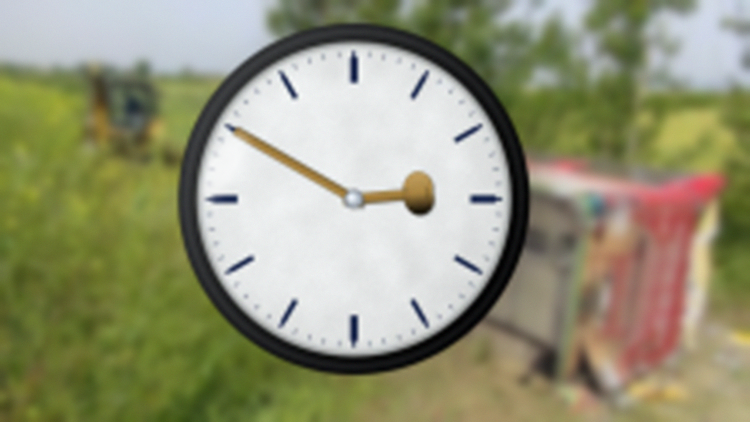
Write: 2 h 50 min
